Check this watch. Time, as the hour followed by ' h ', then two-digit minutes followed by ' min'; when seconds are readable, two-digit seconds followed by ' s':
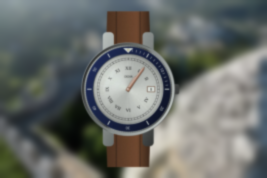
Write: 1 h 06 min
